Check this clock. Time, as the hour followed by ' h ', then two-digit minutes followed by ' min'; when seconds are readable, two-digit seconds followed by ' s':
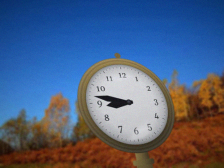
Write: 8 h 47 min
